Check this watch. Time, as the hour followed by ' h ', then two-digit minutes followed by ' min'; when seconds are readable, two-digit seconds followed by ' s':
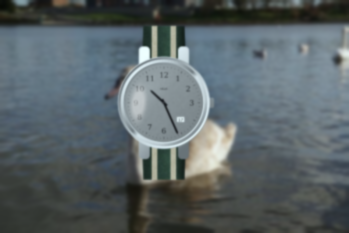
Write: 10 h 26 min
